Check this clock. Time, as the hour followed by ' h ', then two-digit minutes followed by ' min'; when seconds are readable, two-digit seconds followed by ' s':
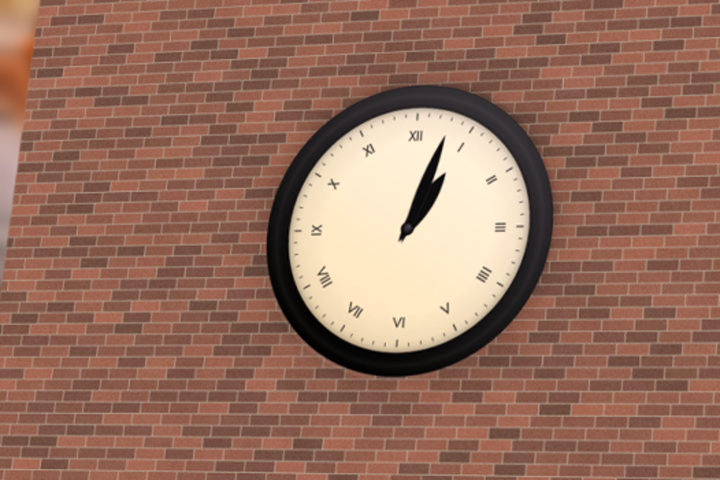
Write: 1 h 03 min
